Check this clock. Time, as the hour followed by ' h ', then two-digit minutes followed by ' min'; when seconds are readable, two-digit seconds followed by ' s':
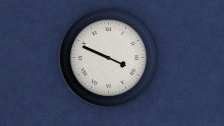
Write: 3 h 49 min
